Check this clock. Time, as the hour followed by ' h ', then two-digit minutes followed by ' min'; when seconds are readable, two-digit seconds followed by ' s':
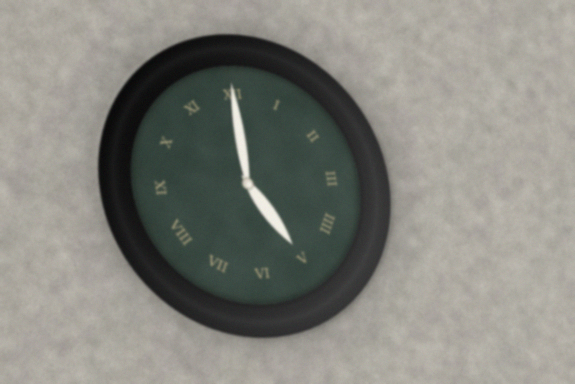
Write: 5 h 00 min
